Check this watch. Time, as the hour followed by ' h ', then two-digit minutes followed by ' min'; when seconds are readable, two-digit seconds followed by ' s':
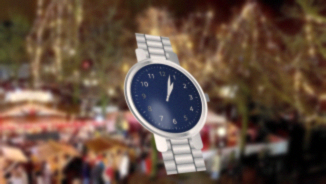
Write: 1 h 03 min
